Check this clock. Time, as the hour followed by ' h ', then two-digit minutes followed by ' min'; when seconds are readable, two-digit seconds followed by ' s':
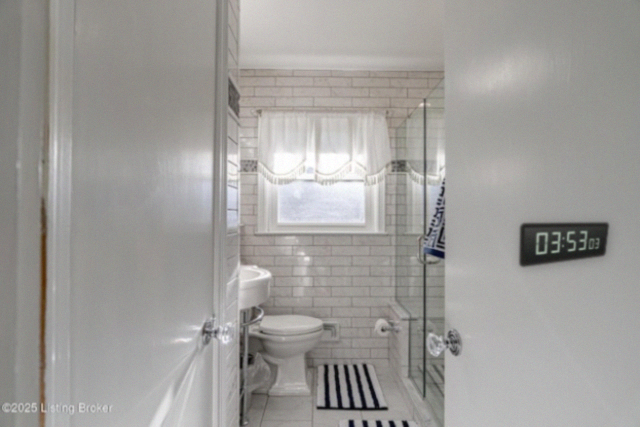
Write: 3 h 53 min
